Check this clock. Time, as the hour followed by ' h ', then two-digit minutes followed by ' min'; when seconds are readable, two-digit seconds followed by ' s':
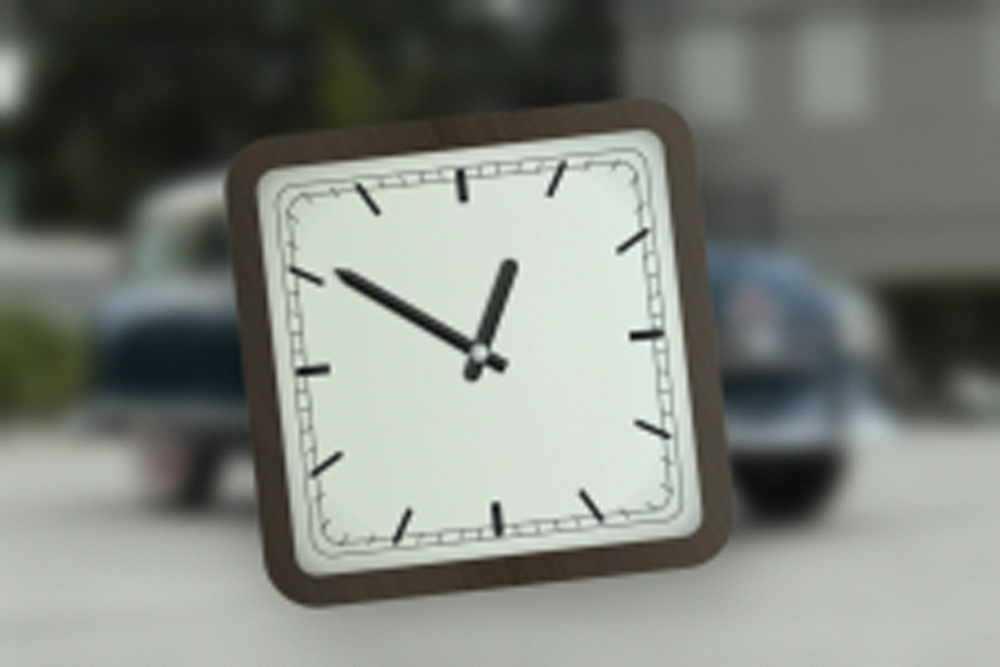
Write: 12 h 51 min
